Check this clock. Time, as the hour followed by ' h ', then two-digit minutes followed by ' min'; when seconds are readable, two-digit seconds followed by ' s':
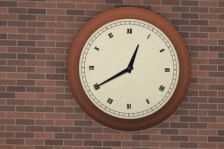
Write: 12 h 40 min
